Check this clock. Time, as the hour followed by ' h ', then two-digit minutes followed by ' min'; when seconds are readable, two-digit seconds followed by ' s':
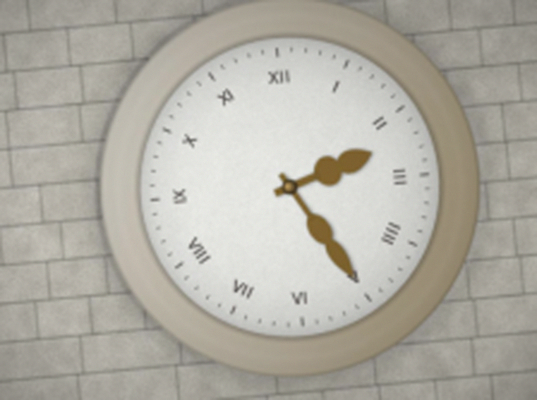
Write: 2 h 25 min
